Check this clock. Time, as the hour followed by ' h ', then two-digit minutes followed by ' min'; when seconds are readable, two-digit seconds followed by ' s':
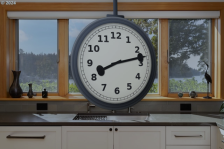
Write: 8 h 13 min
